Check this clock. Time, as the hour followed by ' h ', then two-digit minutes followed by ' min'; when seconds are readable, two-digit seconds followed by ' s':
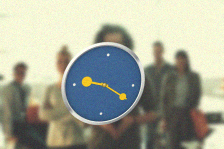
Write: 9 h 20 min
